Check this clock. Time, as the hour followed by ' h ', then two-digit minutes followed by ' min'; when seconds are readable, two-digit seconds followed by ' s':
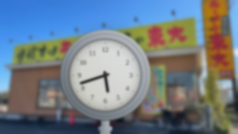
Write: 5 h 42 min
